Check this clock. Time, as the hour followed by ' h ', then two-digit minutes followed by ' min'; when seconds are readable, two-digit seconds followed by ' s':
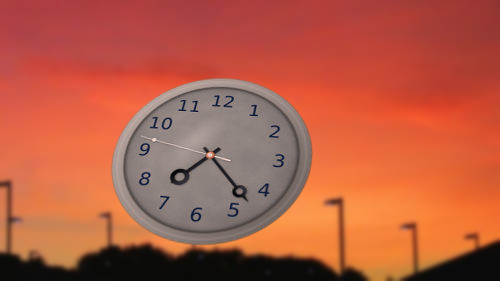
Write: 7 h 22 min 47 s
